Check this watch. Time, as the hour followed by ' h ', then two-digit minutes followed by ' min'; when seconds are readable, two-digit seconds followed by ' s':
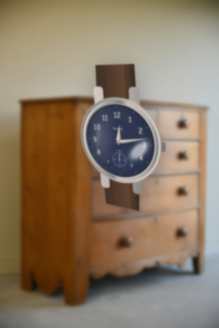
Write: 12 h 13 min
